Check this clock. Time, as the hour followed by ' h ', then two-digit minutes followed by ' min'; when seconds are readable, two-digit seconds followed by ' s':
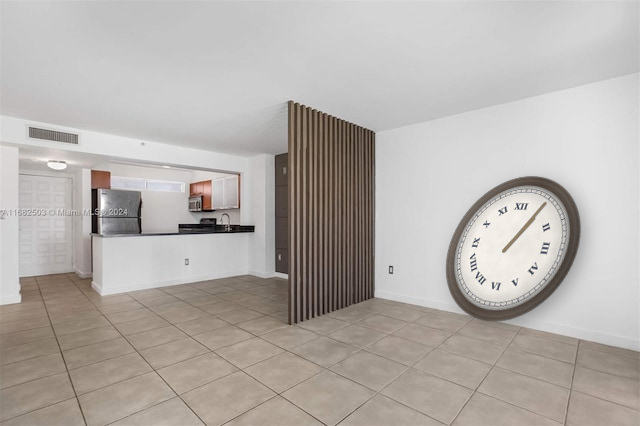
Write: 1 h 05 min
